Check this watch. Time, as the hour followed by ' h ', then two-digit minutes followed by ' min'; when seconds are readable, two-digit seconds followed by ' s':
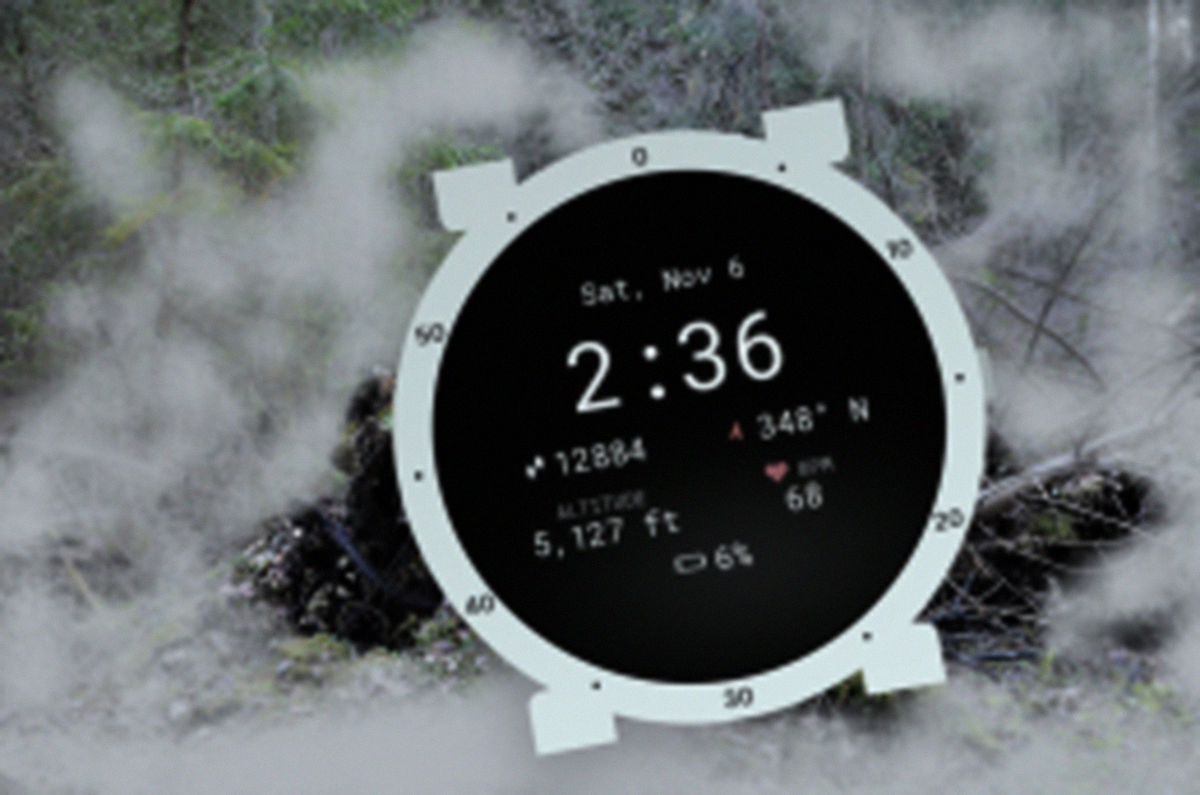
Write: 2 h 36 min
